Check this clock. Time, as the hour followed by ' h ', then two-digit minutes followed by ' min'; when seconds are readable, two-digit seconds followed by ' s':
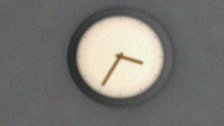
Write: 3 h 35 min
